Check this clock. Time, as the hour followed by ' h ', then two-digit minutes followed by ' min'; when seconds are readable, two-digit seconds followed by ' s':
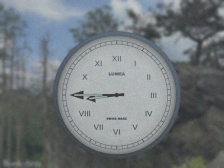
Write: 8 h 45 min
